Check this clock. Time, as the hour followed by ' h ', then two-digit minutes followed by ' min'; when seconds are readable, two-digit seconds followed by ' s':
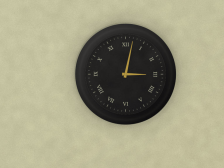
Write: 3 h 02 min
